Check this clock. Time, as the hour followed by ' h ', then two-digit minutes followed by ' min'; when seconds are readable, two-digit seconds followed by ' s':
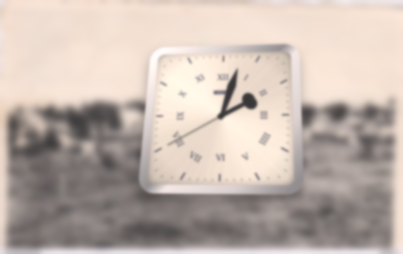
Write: 2 h 02 min 40 s
